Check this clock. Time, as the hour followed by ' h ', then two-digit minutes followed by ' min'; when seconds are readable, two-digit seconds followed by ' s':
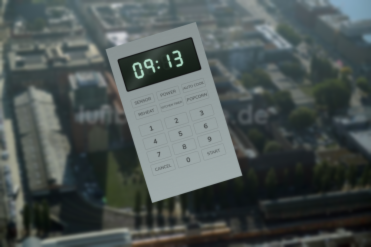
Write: 9 h 13 min
